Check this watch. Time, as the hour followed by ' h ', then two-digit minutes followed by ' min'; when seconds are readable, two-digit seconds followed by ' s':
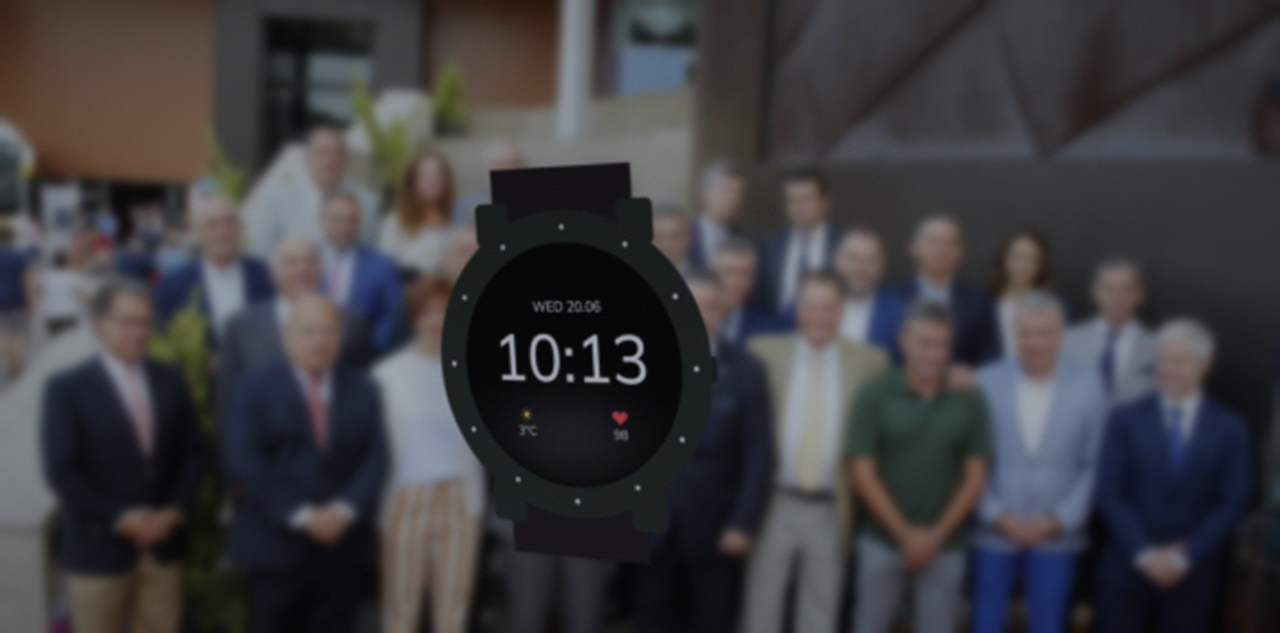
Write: 10 h 13 min
